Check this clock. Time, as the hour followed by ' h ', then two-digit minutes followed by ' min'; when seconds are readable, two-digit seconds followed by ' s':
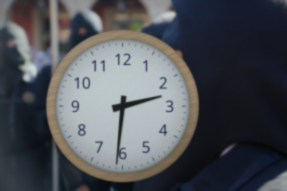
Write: 2 h 31 min
